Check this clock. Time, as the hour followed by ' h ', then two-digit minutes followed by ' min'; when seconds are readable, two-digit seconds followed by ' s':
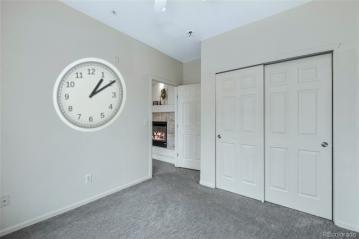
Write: 1 h 10 min
